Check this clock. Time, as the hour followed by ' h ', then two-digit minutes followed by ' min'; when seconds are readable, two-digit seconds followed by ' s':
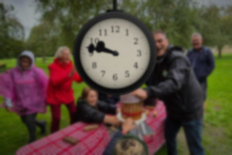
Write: 9 h 47 min
